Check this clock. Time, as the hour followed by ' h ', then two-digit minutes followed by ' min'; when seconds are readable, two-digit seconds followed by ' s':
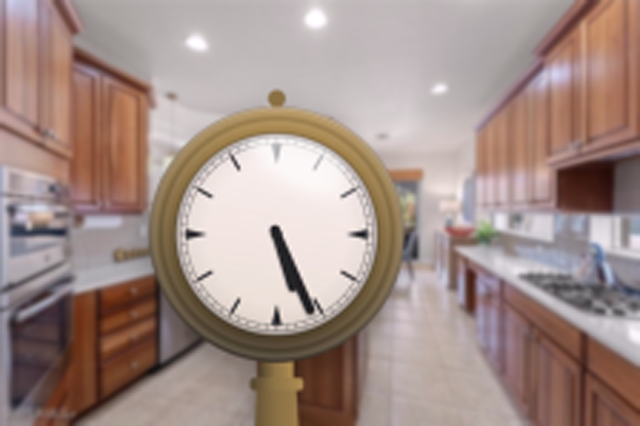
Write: 5 h 26 min
